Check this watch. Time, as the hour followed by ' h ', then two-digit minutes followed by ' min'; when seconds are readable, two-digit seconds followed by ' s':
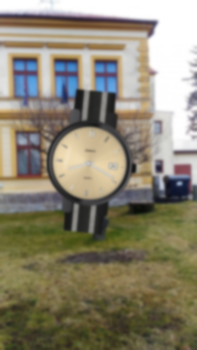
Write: 8 h 19 min
